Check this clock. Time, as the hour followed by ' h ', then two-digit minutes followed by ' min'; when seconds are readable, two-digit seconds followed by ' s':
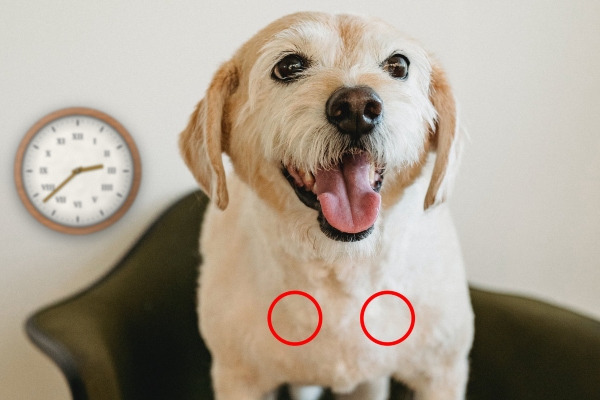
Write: 2 h 38 min
